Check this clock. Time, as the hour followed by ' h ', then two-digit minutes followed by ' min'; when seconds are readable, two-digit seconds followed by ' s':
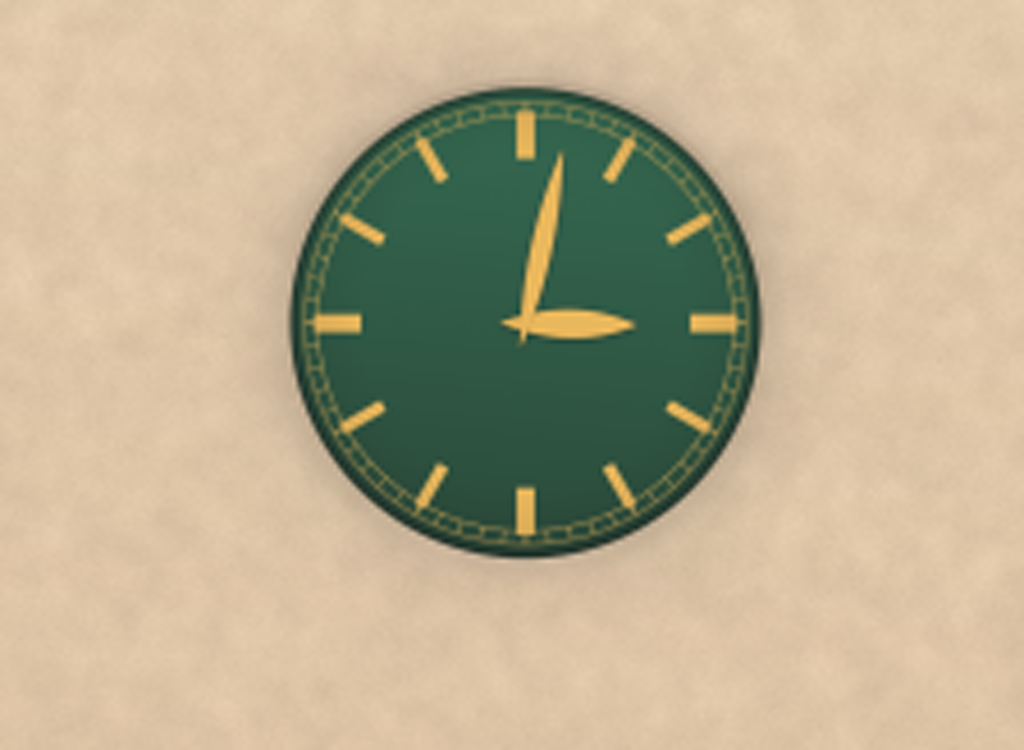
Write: 3 h 02 min
